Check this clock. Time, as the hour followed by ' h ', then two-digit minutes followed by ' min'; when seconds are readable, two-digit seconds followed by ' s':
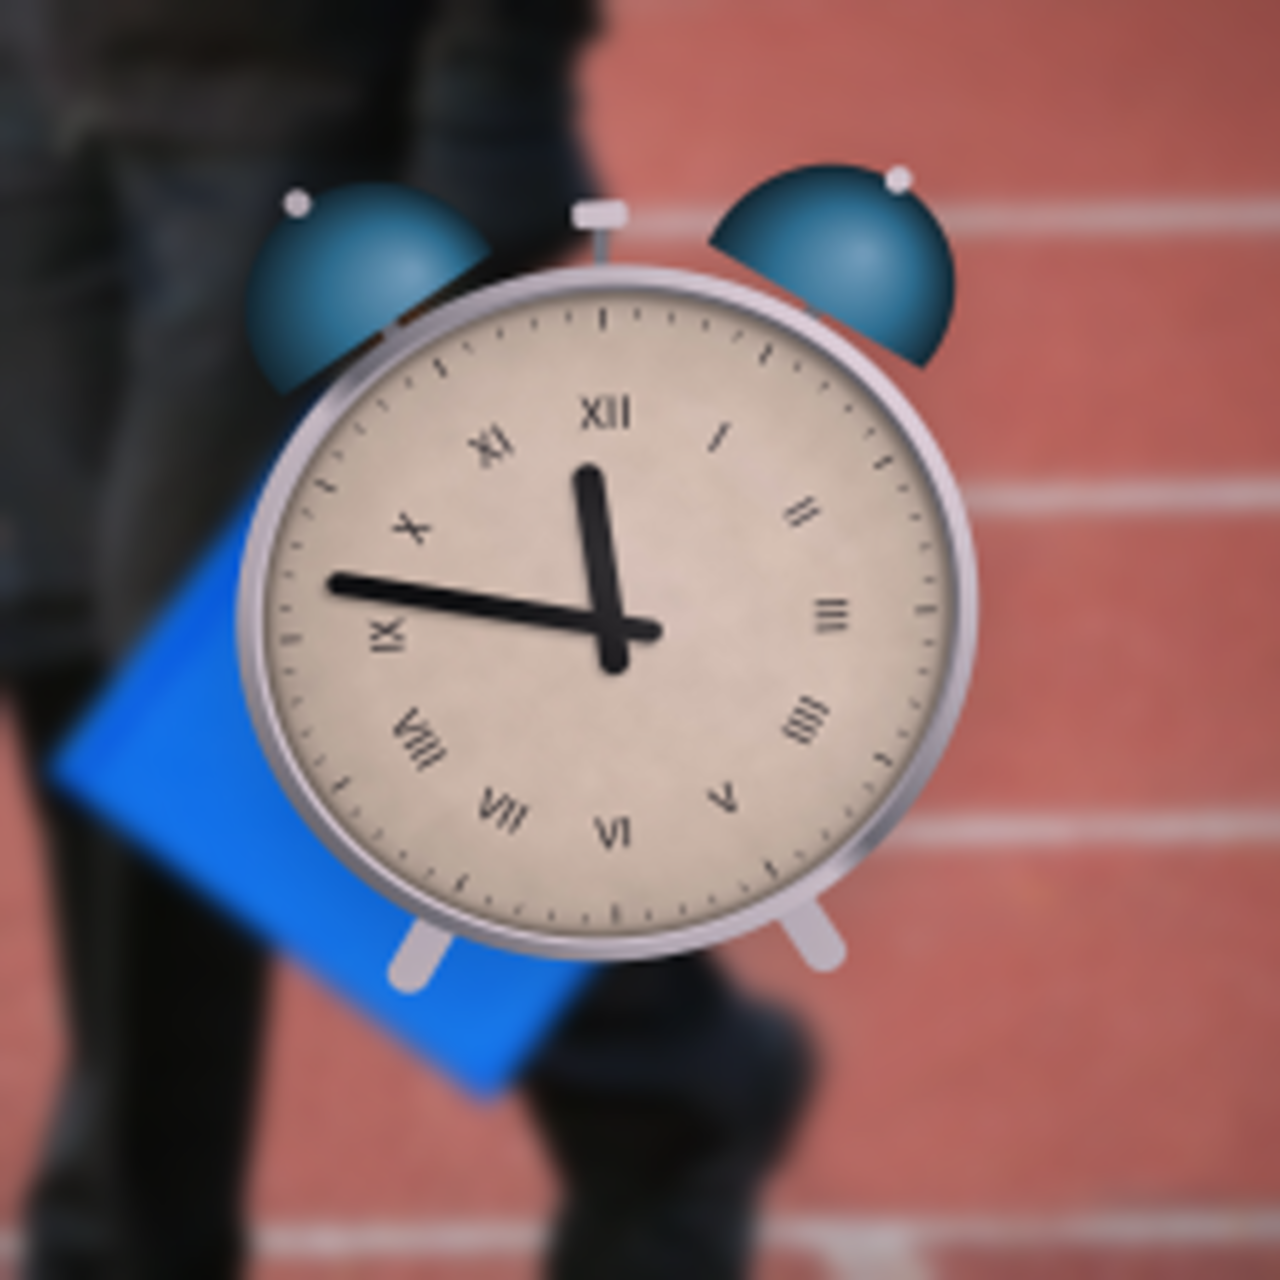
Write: 11 h 47 min
